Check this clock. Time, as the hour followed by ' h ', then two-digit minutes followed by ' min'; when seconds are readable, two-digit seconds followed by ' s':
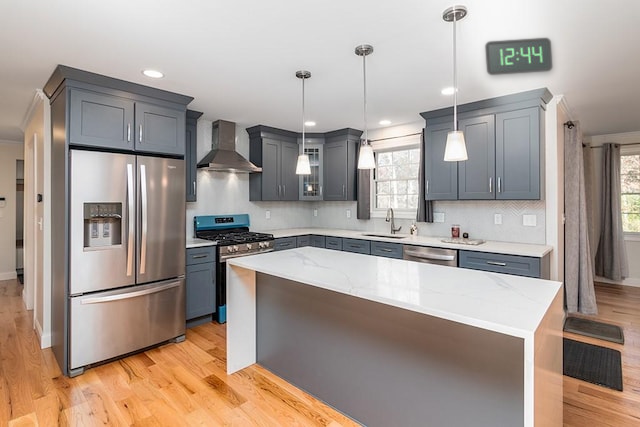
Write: 12 h 44 min
